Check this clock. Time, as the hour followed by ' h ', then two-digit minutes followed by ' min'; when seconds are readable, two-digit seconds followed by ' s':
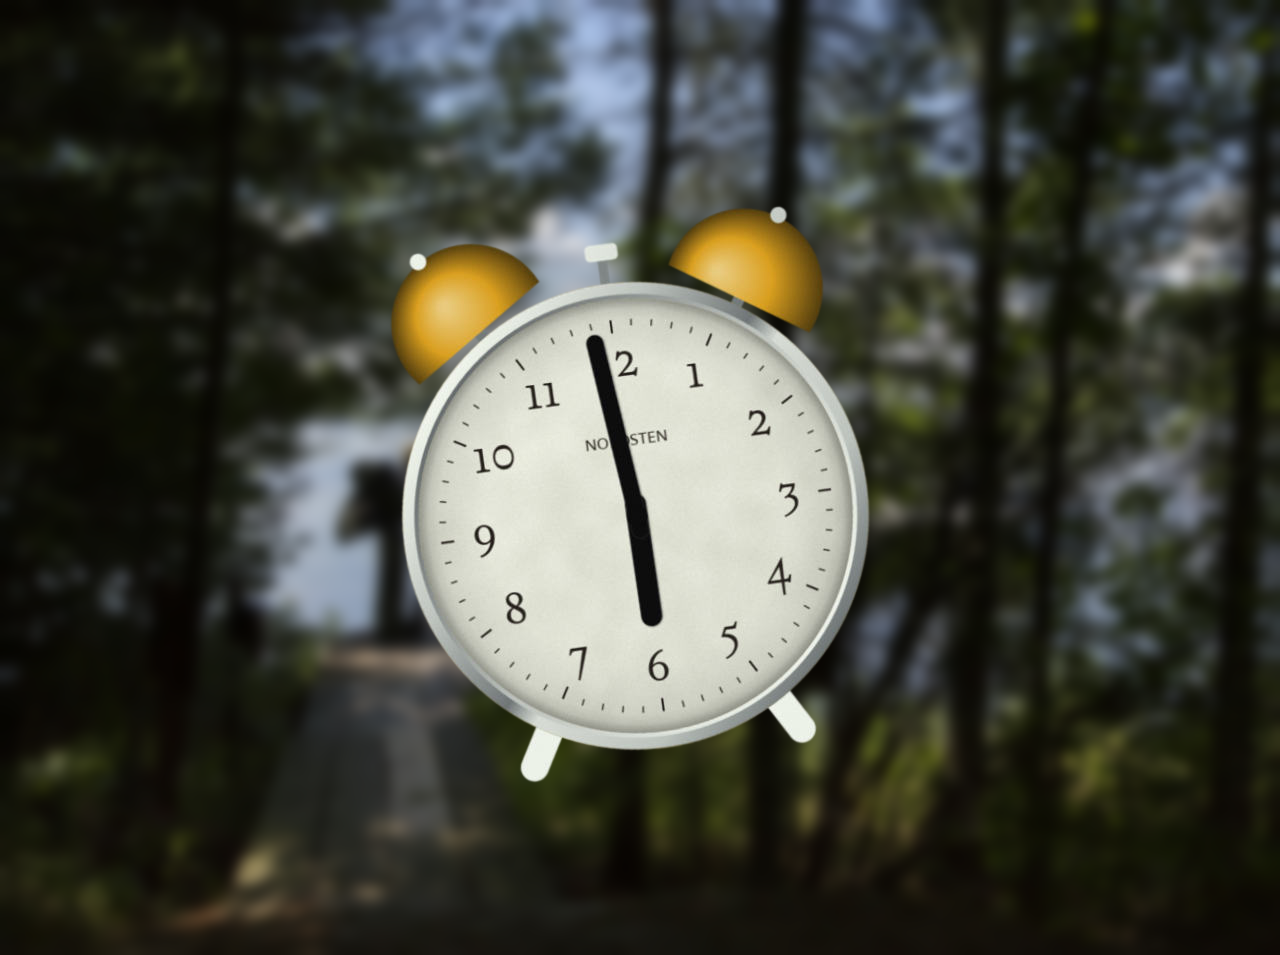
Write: 5 h 59 min
